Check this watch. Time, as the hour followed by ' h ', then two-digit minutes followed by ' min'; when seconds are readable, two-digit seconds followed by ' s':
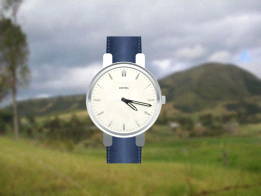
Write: 4 h 17 min
